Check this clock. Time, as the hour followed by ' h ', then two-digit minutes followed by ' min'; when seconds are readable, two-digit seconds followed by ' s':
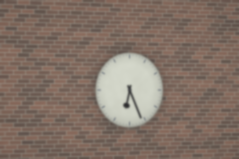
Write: 6 h 26 min
